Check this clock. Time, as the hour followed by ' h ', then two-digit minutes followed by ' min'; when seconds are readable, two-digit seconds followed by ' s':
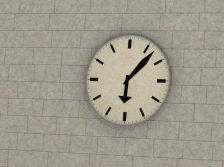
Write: 6 h 07 min
